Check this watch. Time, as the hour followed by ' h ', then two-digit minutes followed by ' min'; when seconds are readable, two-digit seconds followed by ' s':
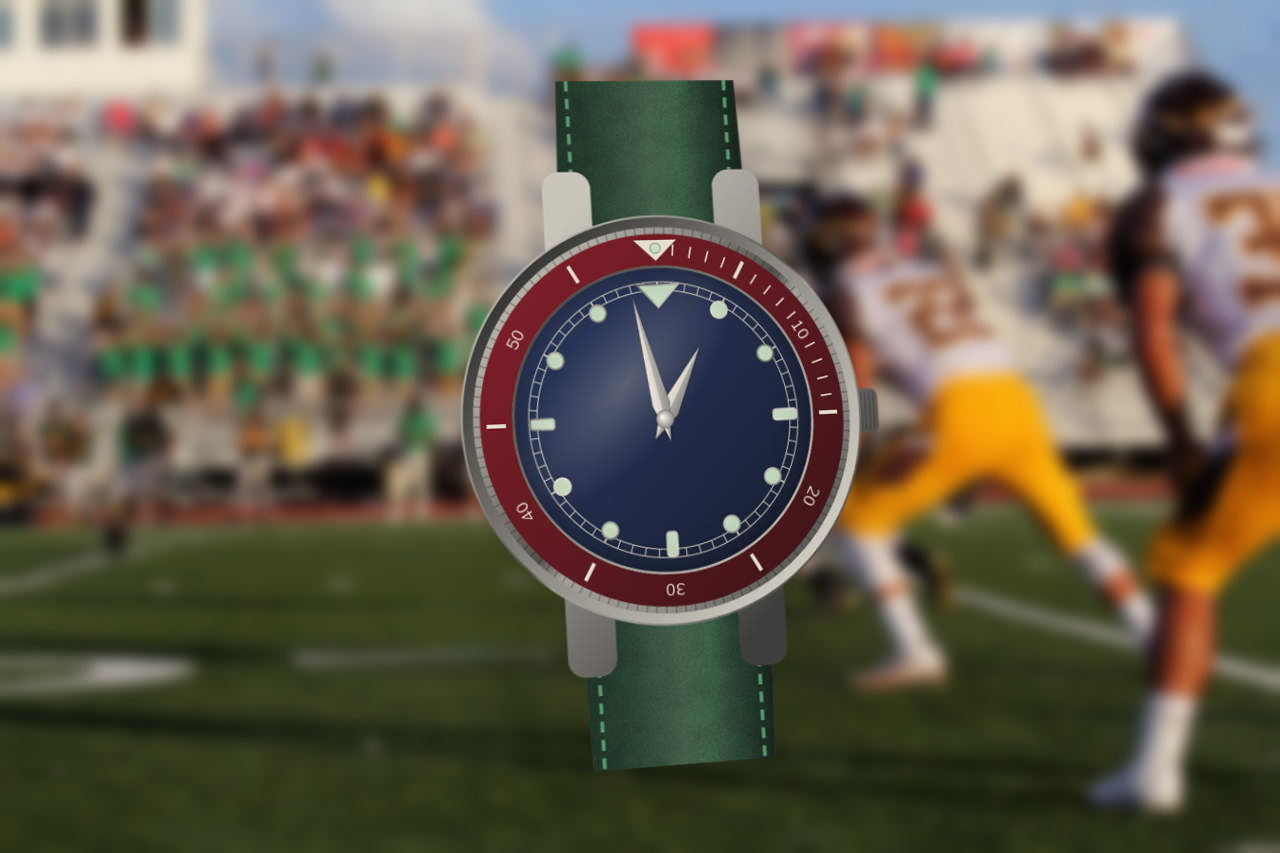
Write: 12 h 58 min
